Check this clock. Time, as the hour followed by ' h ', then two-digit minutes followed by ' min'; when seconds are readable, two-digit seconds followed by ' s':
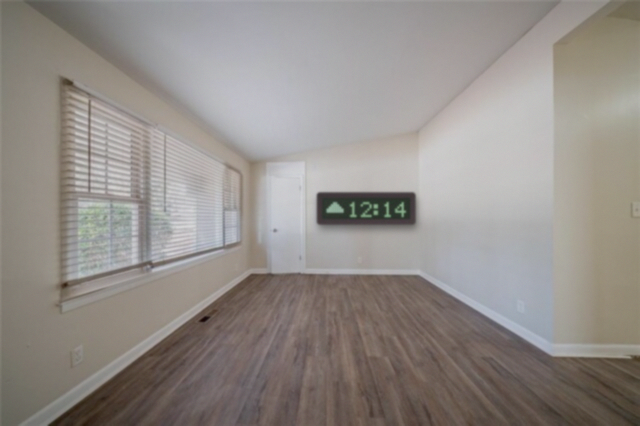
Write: 12 h 14 min
